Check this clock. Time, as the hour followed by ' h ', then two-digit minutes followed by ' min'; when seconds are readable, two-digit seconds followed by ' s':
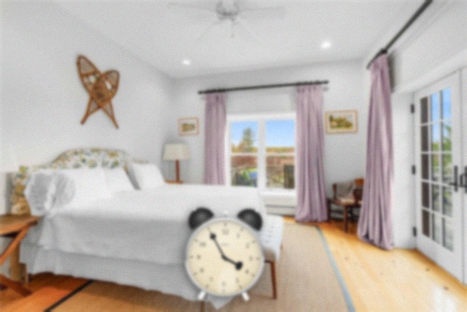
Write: 3 h 55 min
